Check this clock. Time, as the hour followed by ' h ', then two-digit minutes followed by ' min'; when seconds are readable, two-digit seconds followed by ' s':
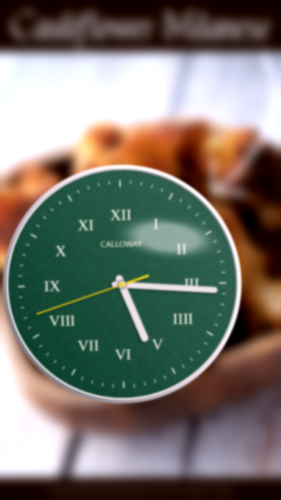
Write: 5 h 15 min 42 s
